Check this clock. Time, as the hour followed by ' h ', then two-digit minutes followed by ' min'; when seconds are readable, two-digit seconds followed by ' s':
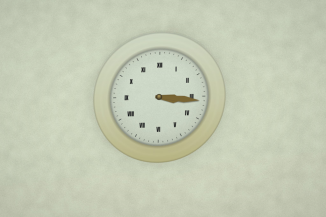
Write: 3 h 16 min
